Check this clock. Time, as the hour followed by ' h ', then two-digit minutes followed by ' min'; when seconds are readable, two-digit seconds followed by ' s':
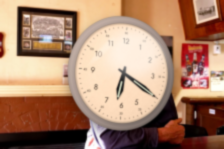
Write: 6 h 20 min
